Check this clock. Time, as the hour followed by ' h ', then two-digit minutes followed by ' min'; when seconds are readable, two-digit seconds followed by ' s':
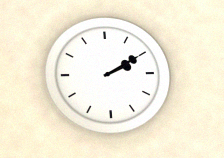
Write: 2 h 10 min
